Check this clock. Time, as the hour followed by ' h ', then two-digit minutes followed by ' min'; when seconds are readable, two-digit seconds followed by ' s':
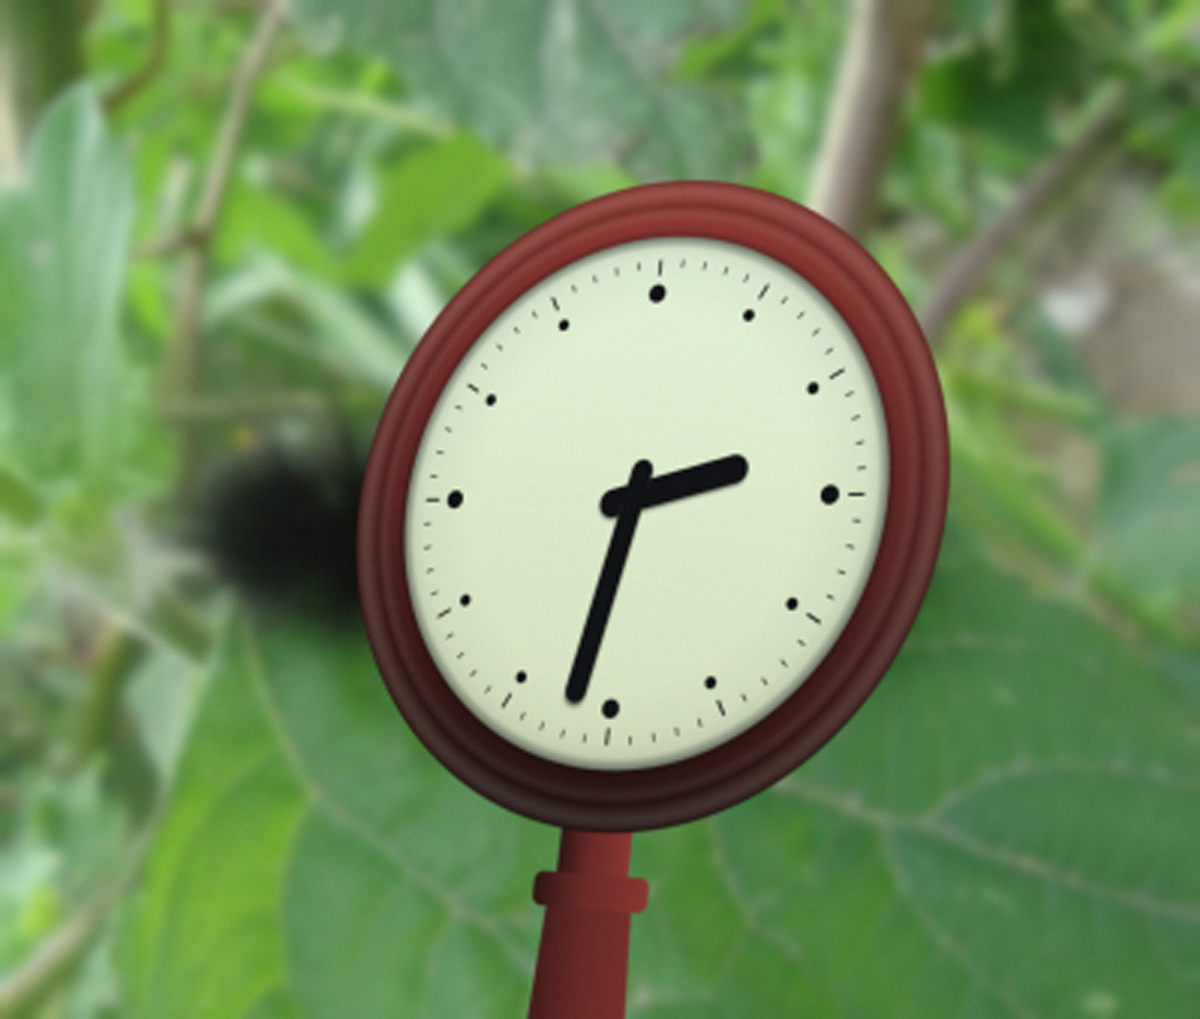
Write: 2 h 32 min
